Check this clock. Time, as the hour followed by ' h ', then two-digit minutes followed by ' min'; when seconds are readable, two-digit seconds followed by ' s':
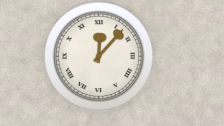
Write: 12 h 07 min
